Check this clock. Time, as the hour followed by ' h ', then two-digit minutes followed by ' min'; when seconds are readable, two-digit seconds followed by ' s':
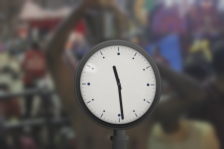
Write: 11 h 29 min
